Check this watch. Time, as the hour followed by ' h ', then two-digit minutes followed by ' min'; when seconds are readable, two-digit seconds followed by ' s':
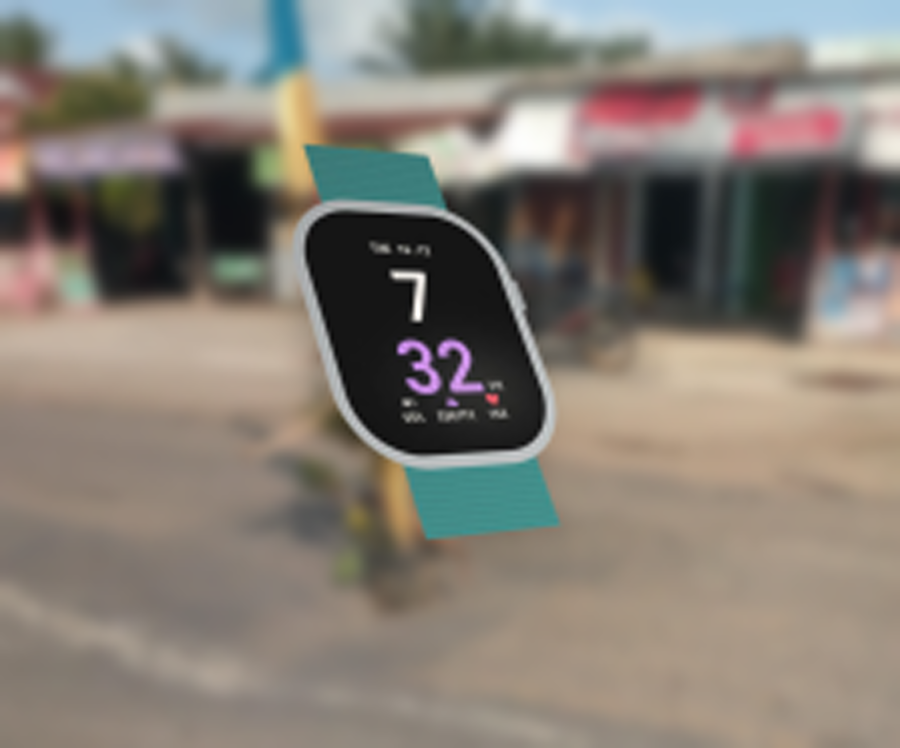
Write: 7 h 32 min
